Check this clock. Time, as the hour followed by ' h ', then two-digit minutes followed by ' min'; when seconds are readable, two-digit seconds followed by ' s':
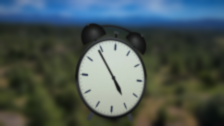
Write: 4 h 54 min
